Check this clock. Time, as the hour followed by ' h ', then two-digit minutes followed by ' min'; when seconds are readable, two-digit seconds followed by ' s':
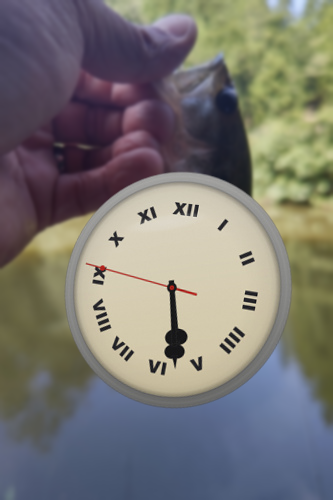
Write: 5 h 27 min 46 s
